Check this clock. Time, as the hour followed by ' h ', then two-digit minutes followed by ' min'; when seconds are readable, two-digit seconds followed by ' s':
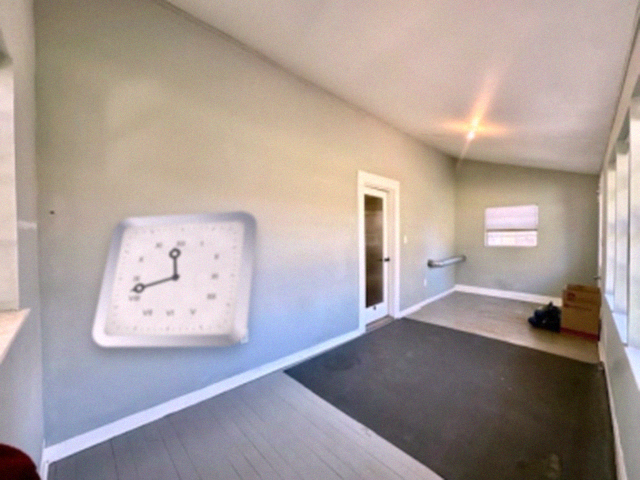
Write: 11 h 42 min
